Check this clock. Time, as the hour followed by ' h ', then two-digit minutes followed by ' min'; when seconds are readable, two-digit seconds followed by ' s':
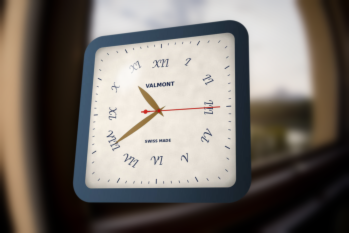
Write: 10 h 39 min 15 s
